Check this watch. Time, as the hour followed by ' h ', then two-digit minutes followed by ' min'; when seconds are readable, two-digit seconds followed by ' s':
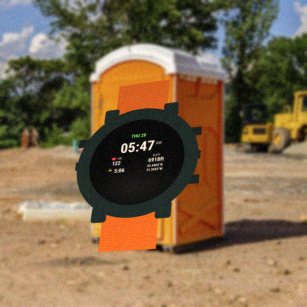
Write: 5 h 47 min
